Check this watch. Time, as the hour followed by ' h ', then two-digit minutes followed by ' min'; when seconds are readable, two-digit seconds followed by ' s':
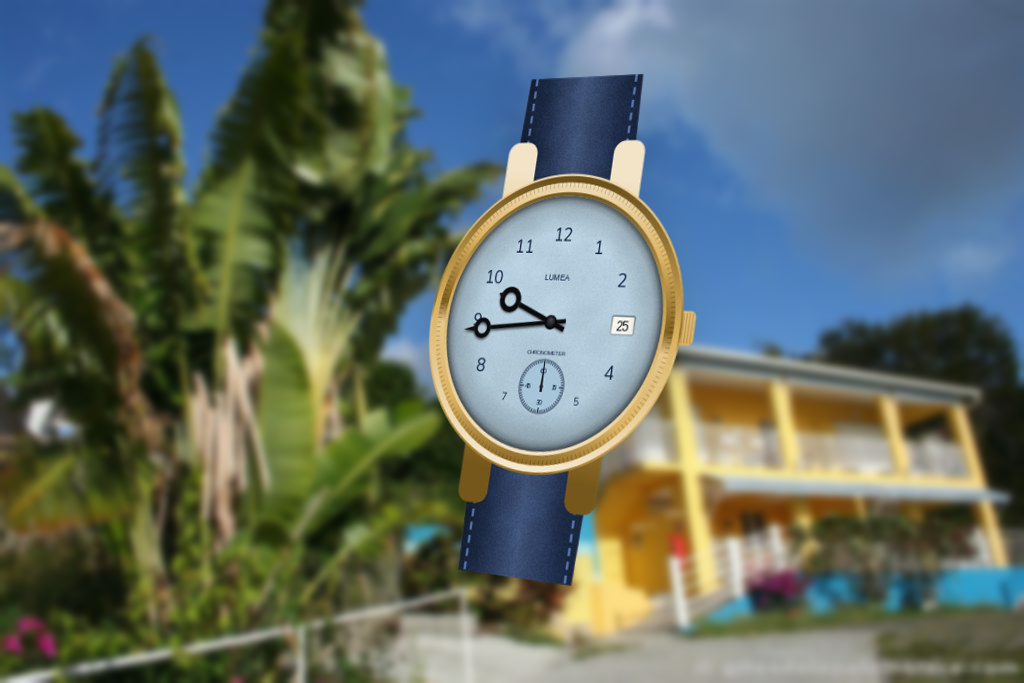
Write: 9 h 44 min
